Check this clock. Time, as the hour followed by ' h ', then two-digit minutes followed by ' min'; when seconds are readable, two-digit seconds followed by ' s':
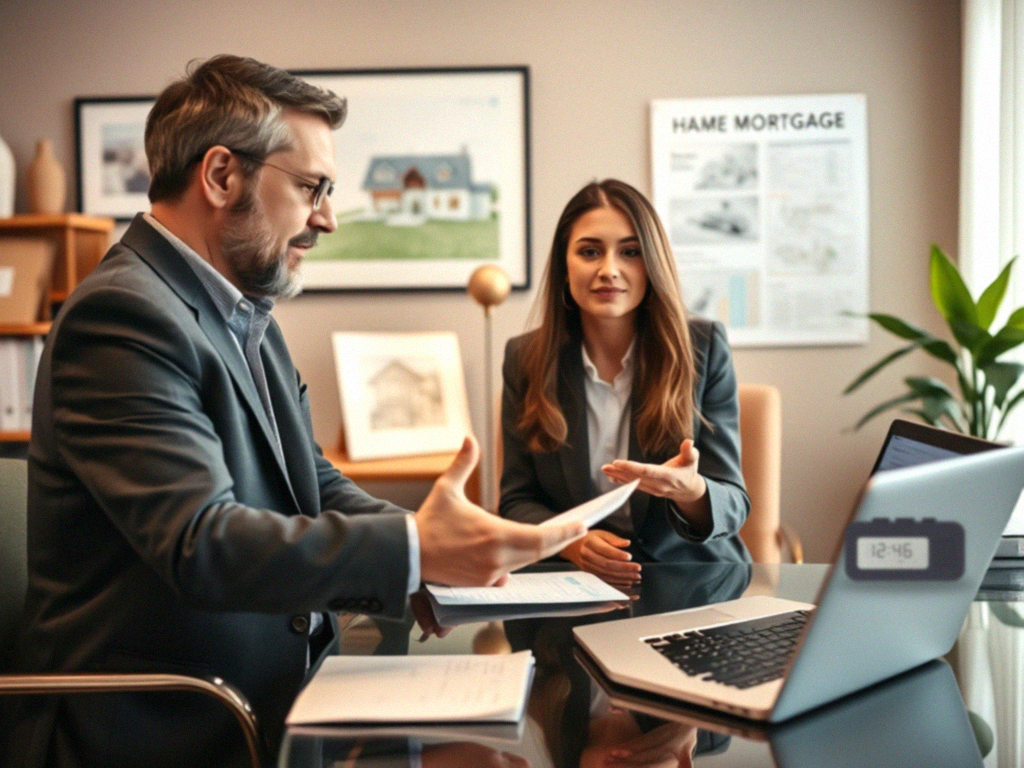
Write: 12 h 46 min
